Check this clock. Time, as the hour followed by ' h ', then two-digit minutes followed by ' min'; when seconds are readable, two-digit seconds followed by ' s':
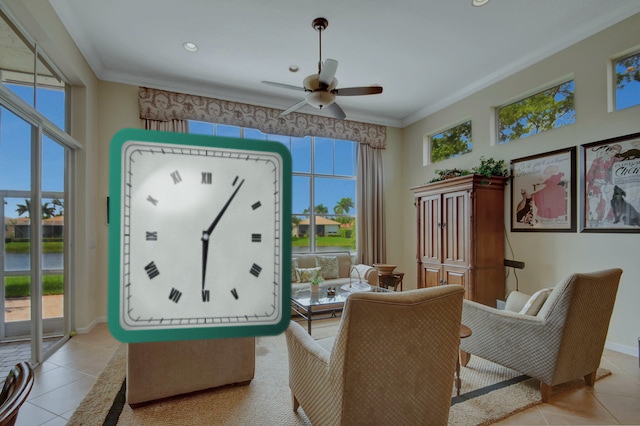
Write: 6 h 06 min
